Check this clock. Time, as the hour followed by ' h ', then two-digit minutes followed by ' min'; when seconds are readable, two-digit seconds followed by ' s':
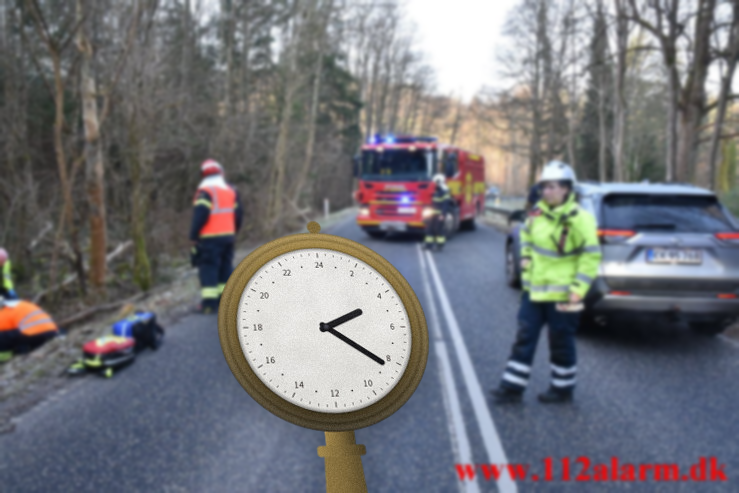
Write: 4 h 21 min
